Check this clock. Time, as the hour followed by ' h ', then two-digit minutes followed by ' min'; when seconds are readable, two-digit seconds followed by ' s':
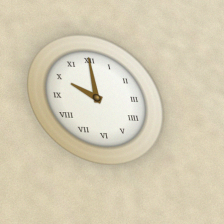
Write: 10 h 00 min
